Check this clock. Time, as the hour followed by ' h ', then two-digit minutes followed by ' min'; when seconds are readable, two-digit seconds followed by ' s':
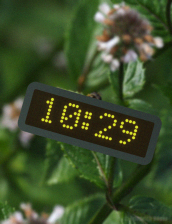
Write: 10 h 29 min
